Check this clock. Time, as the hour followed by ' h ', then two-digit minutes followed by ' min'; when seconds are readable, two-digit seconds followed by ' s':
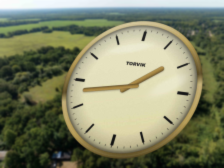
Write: 1 h 43 min
